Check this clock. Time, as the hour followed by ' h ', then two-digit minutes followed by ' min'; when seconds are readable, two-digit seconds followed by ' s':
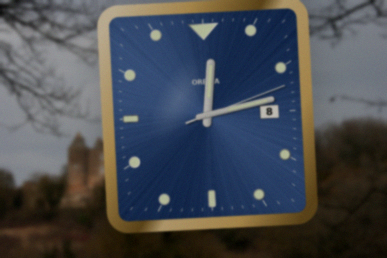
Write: 12 h 13 min 12 s
